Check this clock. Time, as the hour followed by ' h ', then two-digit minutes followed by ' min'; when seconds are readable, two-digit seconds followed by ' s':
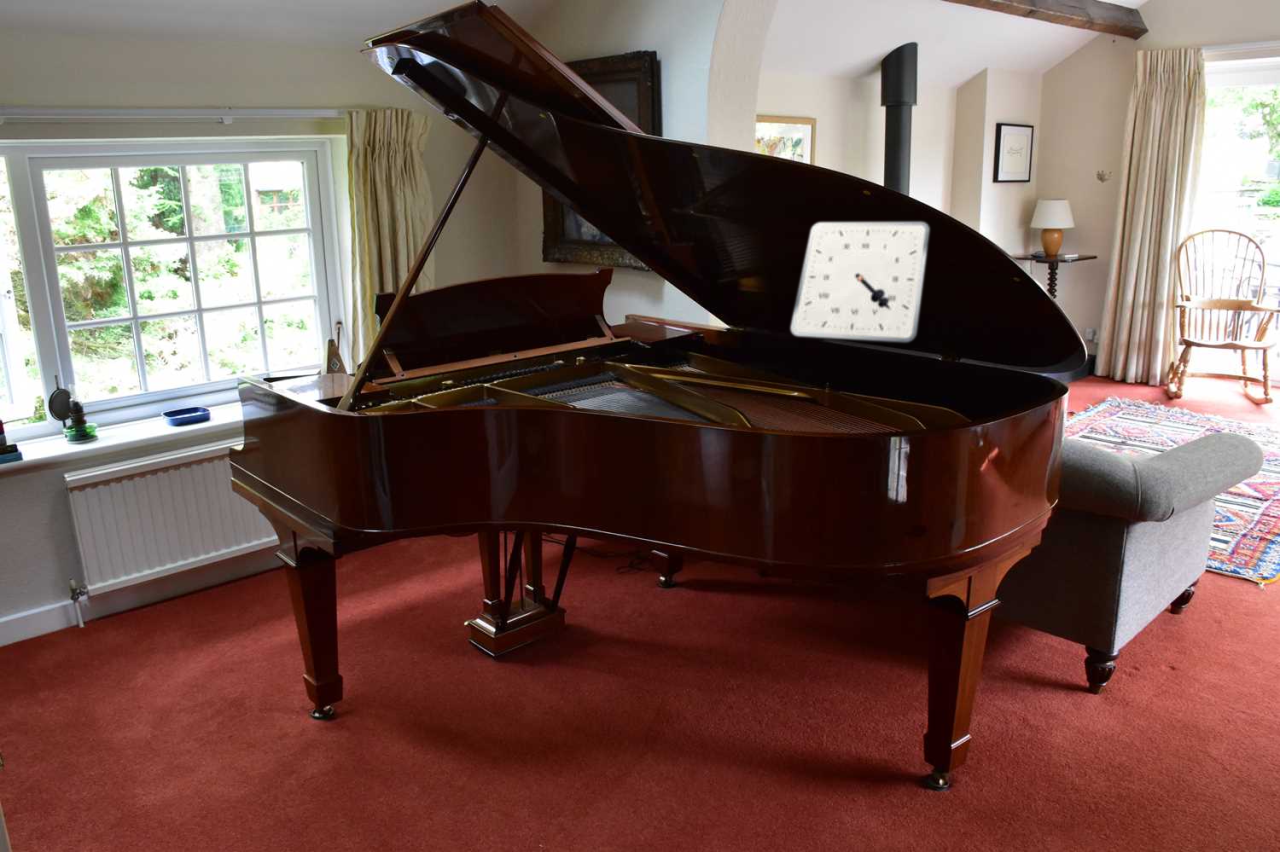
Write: 4 h 22 min
